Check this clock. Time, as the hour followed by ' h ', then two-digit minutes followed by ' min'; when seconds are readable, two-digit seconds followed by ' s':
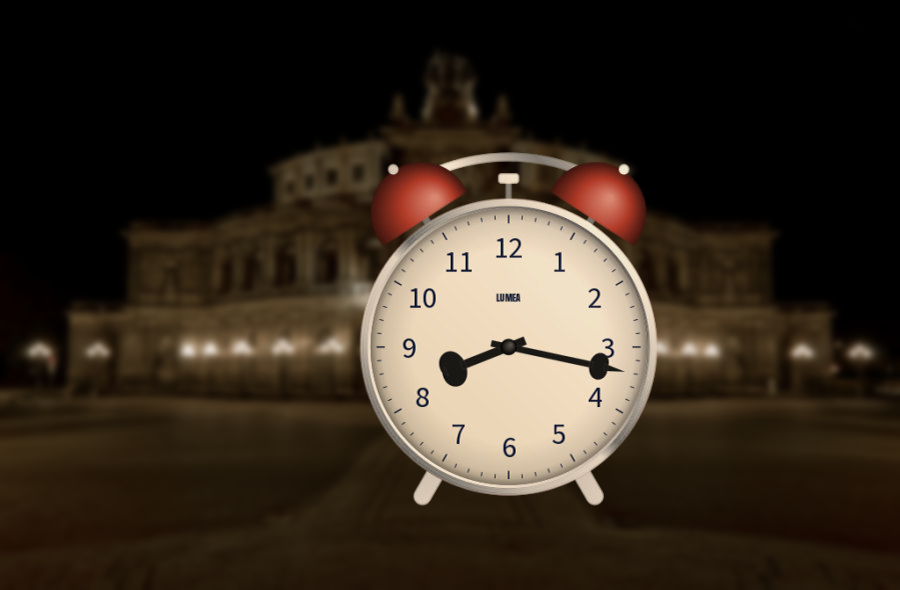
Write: 8 h 17 min
